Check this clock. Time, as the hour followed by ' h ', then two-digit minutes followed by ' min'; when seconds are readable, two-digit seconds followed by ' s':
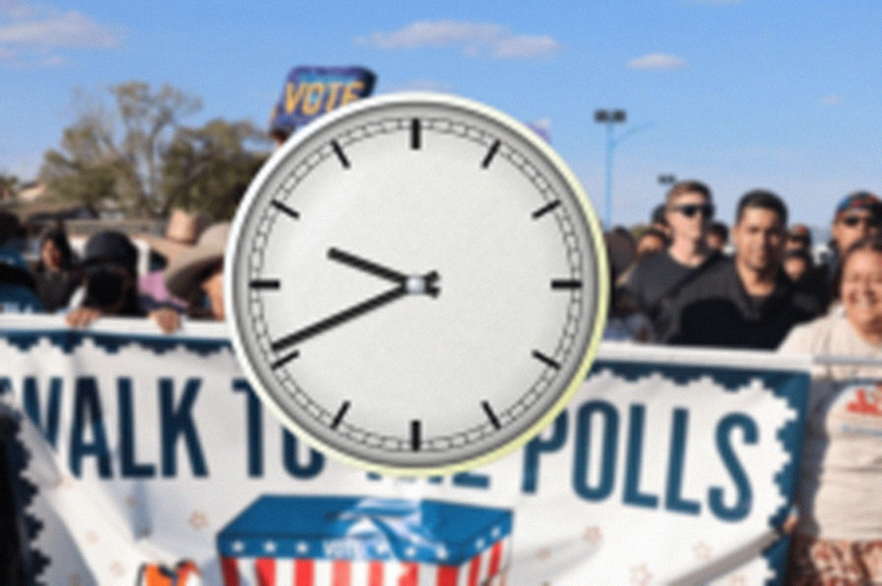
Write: 9 h 41 min
